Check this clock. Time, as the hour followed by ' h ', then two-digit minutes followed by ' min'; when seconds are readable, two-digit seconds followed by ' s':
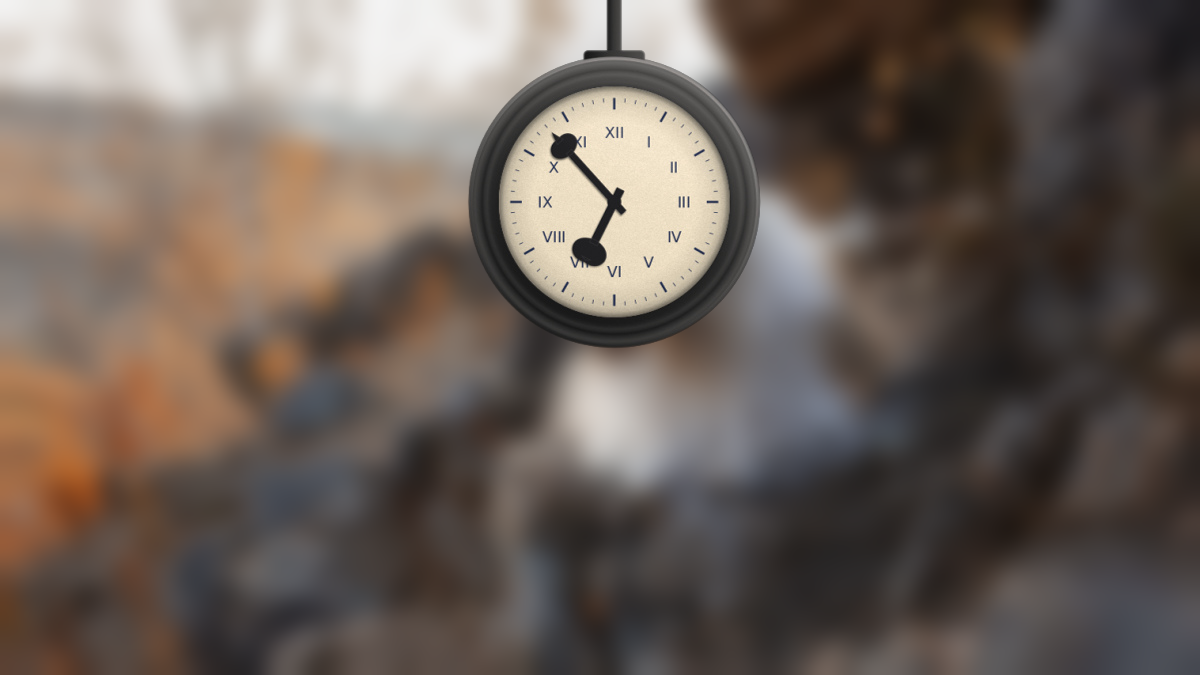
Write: 6 h 53 min
